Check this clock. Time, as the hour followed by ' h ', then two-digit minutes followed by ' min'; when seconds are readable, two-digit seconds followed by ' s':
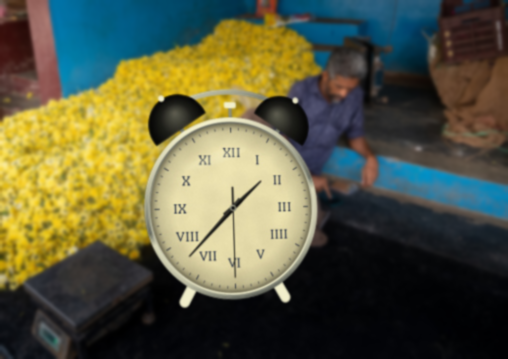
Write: 1 h 37 min 30 s
